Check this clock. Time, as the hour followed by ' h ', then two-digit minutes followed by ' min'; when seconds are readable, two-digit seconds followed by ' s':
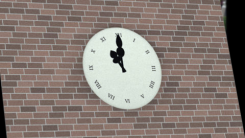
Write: 11 h 00 min
